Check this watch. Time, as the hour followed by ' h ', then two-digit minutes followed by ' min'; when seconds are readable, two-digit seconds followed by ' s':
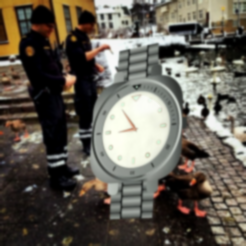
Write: 8 h 54 min
